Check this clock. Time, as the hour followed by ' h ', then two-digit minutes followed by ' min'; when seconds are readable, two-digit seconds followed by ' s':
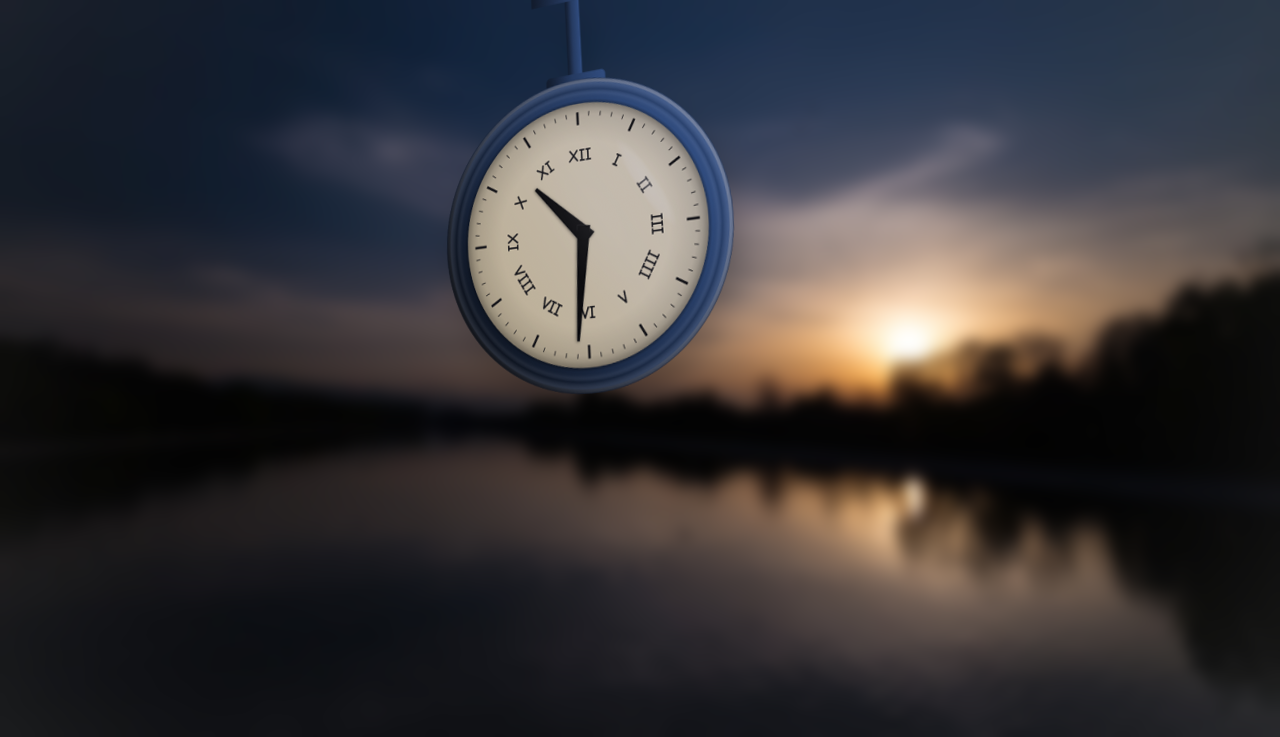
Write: 10 h 31 min
